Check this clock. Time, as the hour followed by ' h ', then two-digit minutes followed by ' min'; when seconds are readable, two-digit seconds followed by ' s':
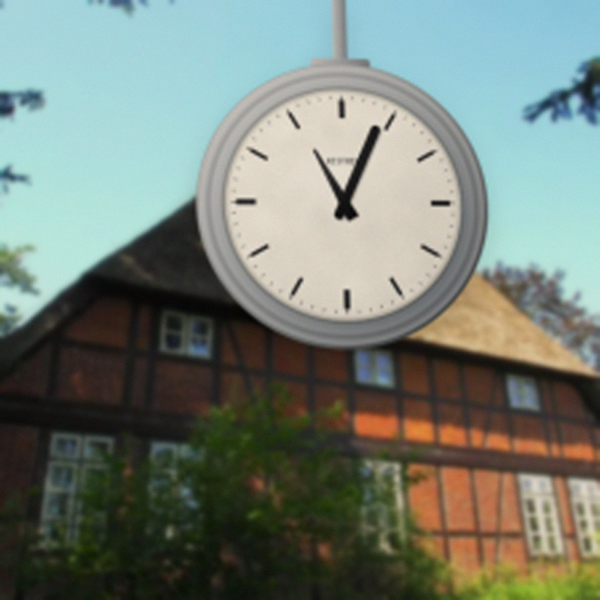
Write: 11 h 04 min
